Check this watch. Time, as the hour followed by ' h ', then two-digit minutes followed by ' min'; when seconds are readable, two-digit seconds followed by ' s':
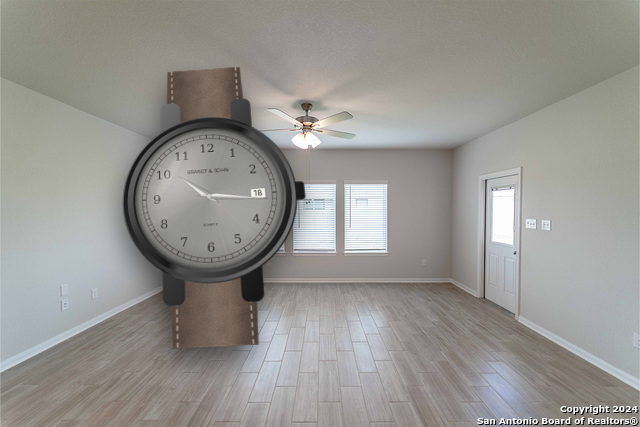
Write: 10 h 16 min
